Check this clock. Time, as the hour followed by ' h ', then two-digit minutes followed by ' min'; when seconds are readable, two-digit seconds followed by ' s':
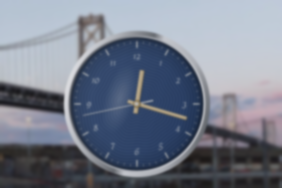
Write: 12 h 17 min 43 s
